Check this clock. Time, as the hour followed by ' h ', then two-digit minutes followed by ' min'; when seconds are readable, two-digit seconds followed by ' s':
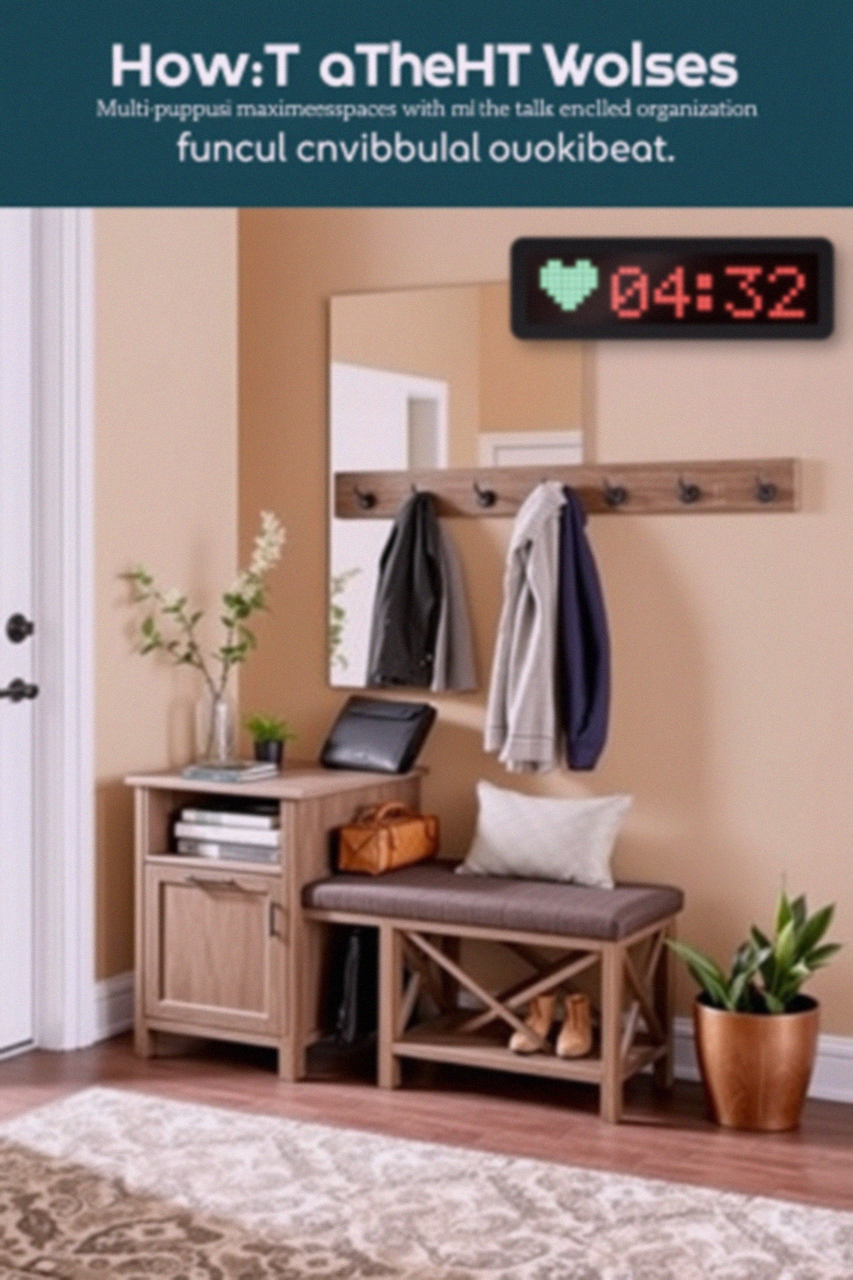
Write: 4 h 32 min
